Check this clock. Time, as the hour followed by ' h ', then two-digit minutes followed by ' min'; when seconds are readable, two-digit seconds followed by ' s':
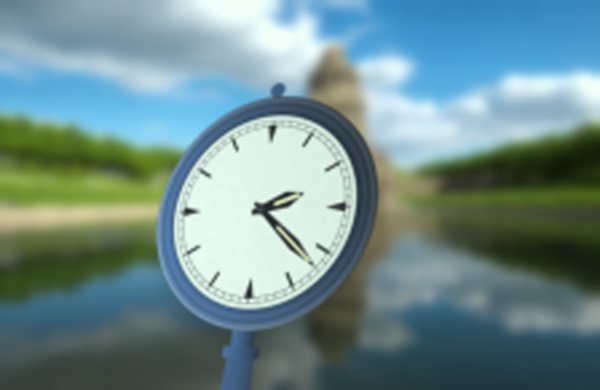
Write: 2 h 22 min
